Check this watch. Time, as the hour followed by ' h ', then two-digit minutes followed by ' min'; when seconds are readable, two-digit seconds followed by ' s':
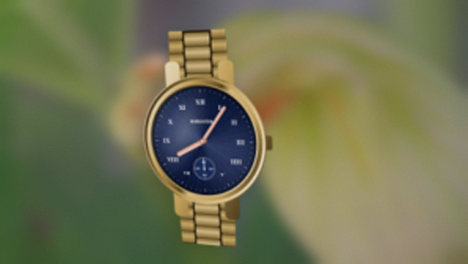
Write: 8 h 06 min
